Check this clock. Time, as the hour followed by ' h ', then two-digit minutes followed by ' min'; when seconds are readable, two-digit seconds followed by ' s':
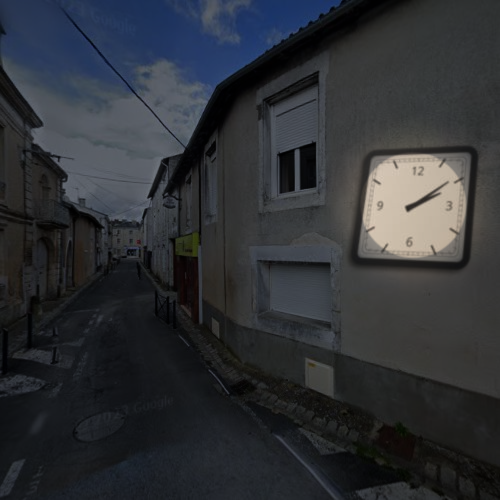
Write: 2 h 09 min
